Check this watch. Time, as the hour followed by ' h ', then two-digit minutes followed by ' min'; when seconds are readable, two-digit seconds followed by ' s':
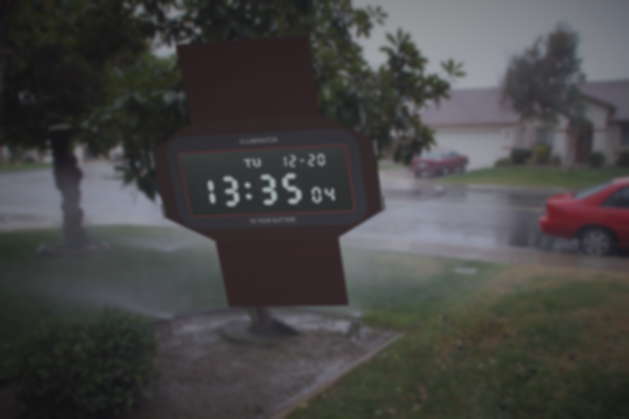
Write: 13 h 35 min 04 s
